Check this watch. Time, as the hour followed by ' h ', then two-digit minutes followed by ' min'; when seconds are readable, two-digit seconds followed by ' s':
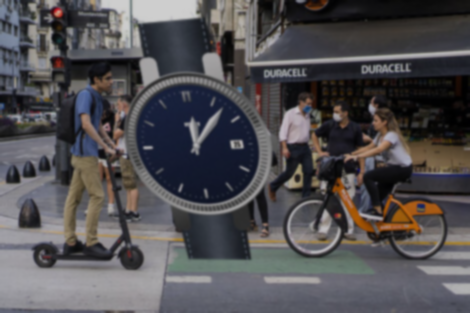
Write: 12 h 07 min
